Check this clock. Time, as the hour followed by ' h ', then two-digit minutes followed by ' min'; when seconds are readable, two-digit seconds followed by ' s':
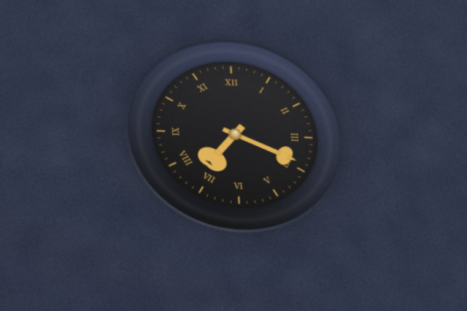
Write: 7 h 19 min
